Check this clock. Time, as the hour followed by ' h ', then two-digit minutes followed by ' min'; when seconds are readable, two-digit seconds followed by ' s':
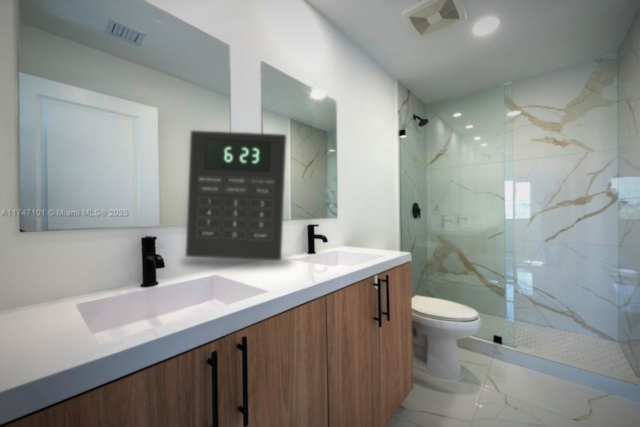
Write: 6 h 23 min
